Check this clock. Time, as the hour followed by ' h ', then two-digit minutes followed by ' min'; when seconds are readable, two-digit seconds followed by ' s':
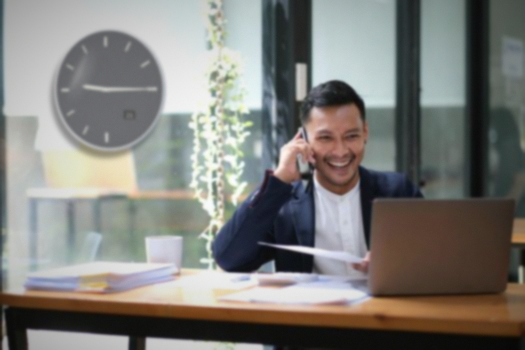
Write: 9 h 15 min
